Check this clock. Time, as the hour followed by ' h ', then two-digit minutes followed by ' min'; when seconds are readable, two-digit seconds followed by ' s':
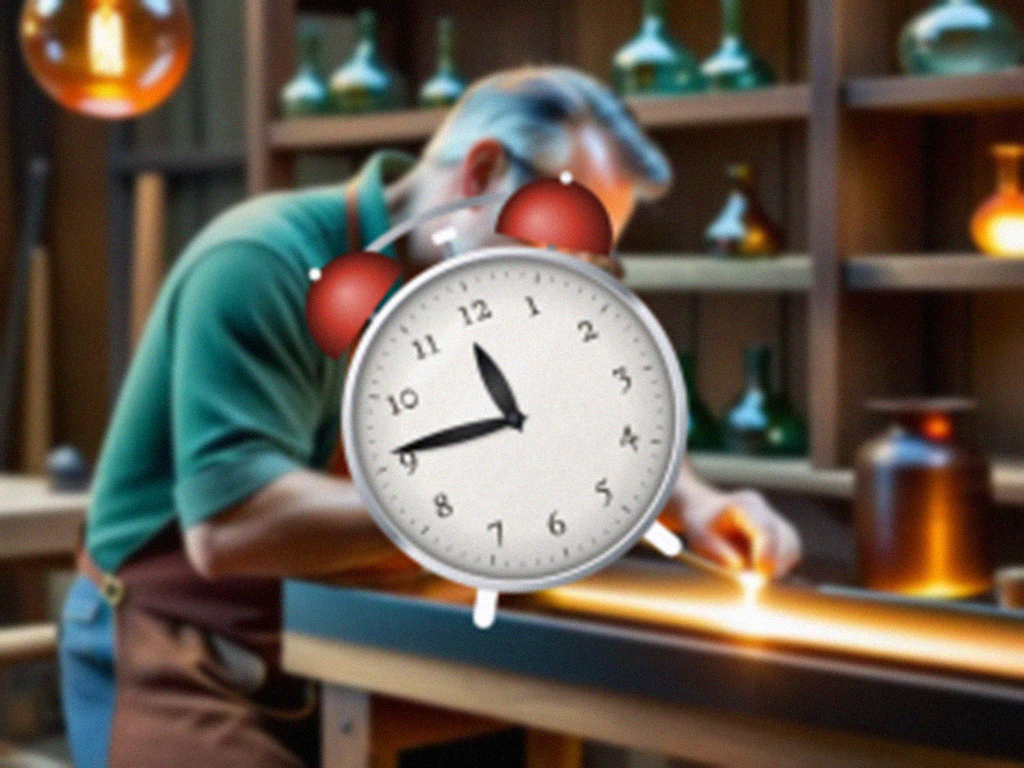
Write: 11 h 46 min
